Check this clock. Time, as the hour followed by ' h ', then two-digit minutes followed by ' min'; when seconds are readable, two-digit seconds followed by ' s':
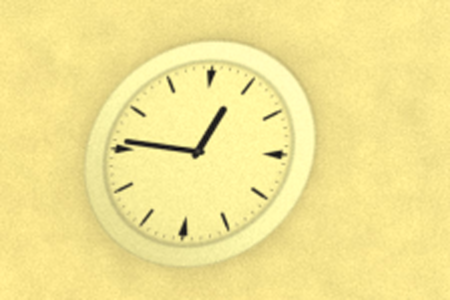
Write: 12 h 46 min
